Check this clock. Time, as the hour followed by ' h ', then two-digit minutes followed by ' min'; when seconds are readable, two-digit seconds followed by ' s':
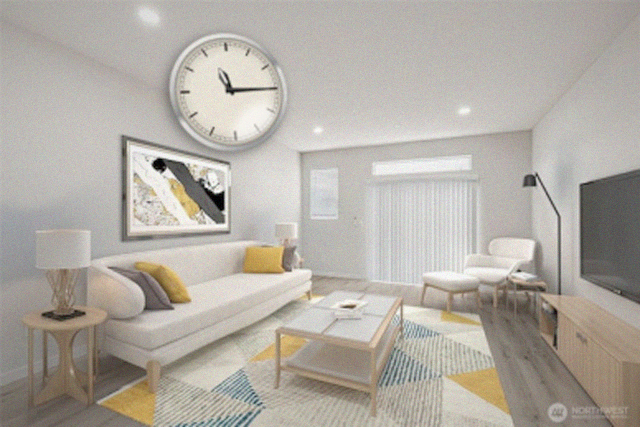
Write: 11 h 15 min
